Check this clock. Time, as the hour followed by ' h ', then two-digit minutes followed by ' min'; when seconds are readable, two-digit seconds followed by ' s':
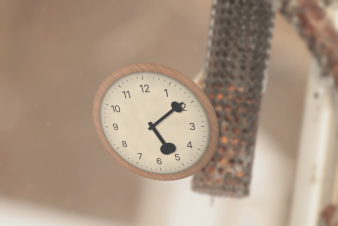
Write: 5 h 09 min
